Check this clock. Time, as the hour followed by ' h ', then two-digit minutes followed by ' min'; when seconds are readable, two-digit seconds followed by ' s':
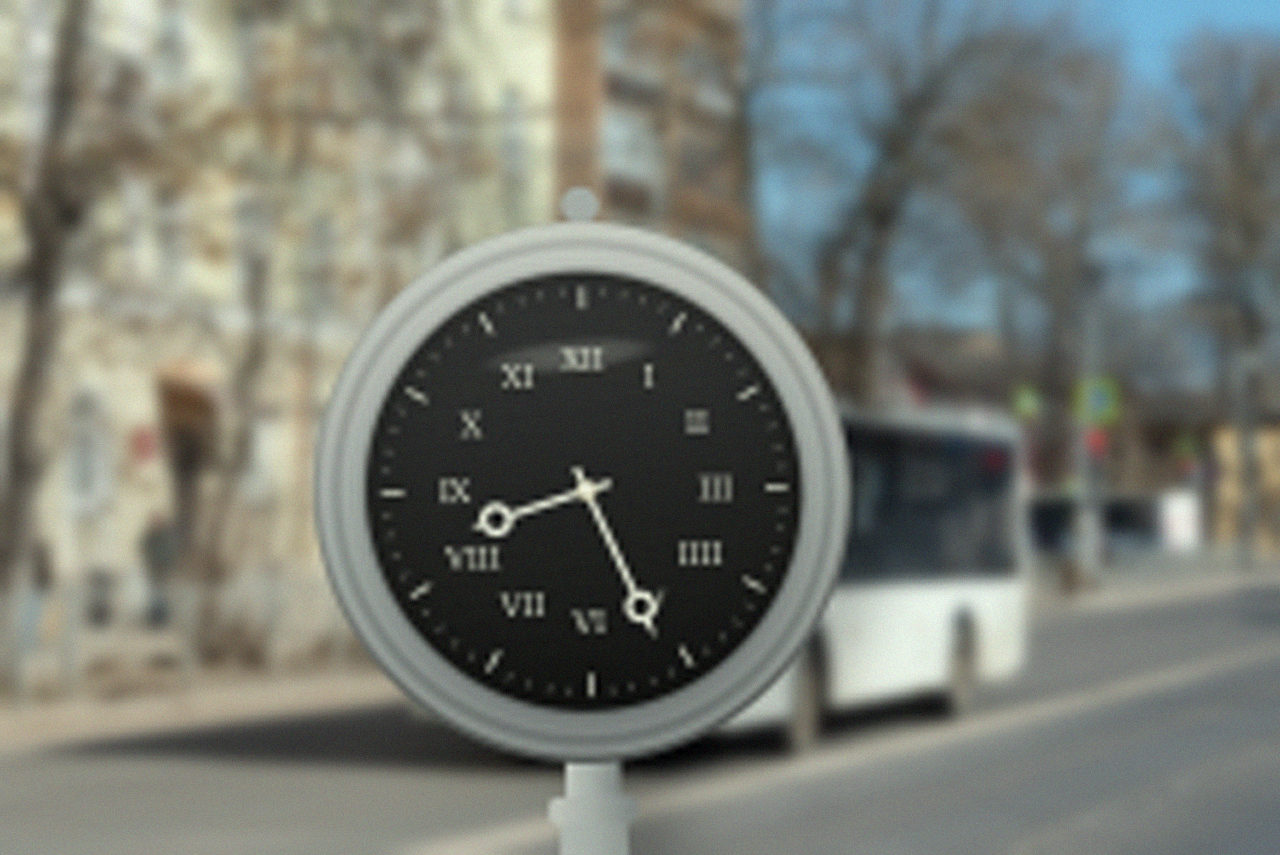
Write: 8 h 26 min
